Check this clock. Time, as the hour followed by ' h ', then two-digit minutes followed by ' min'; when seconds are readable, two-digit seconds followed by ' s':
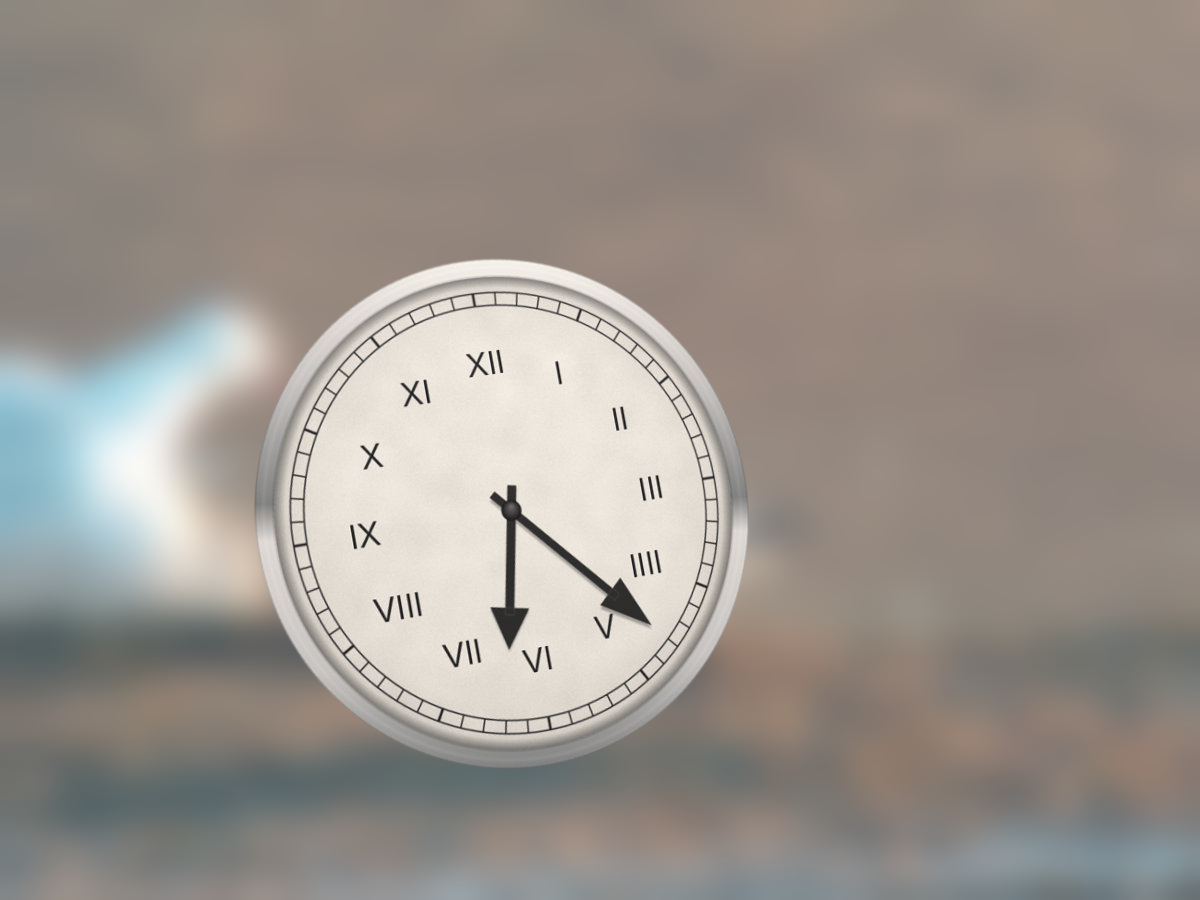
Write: 6 h 23 min
